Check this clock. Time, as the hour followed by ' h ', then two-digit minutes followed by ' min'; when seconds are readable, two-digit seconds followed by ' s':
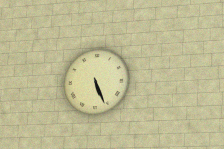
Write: 5 h 26 min
